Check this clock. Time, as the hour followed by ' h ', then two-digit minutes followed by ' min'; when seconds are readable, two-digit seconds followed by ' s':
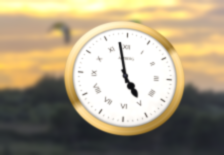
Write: 4 h 58 min
